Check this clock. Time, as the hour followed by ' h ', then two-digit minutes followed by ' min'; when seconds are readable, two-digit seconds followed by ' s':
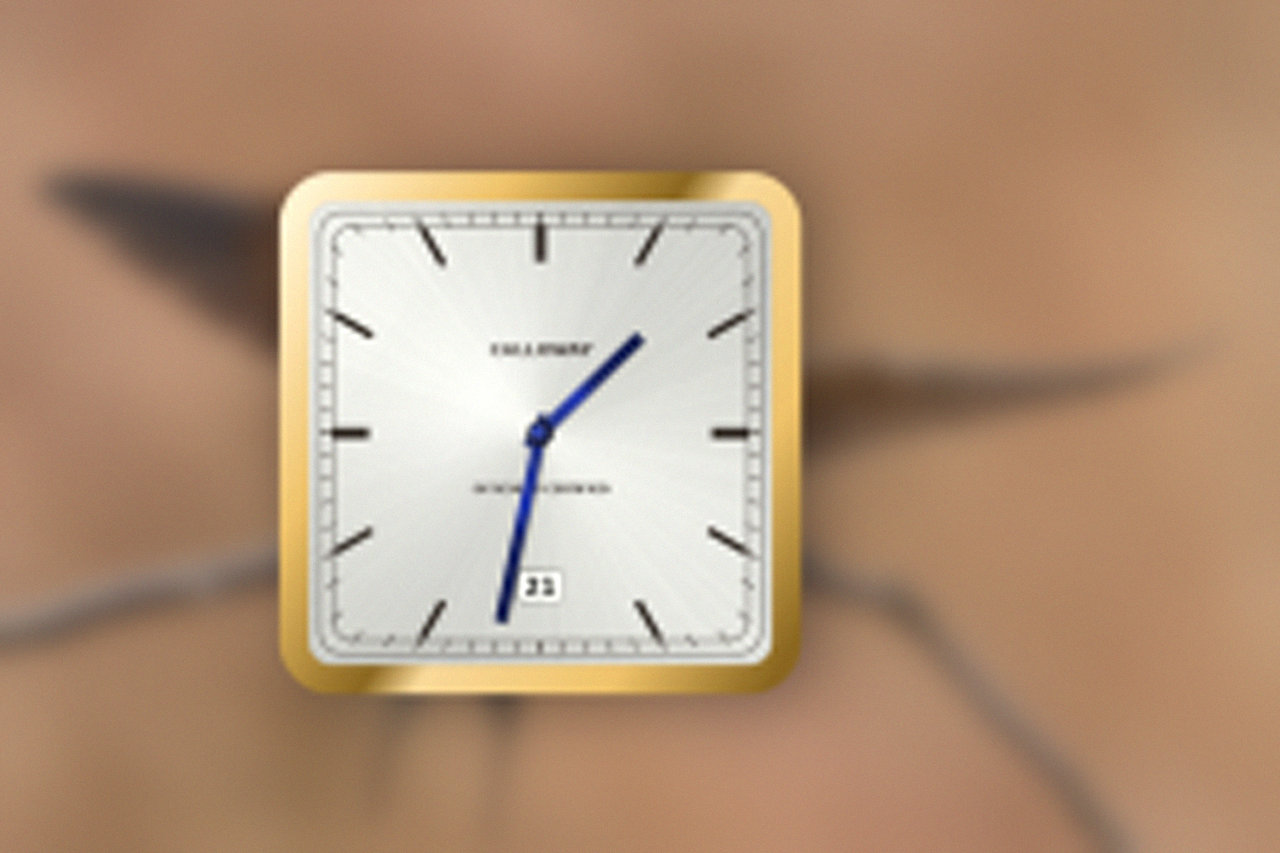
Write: 1 h 32 min
